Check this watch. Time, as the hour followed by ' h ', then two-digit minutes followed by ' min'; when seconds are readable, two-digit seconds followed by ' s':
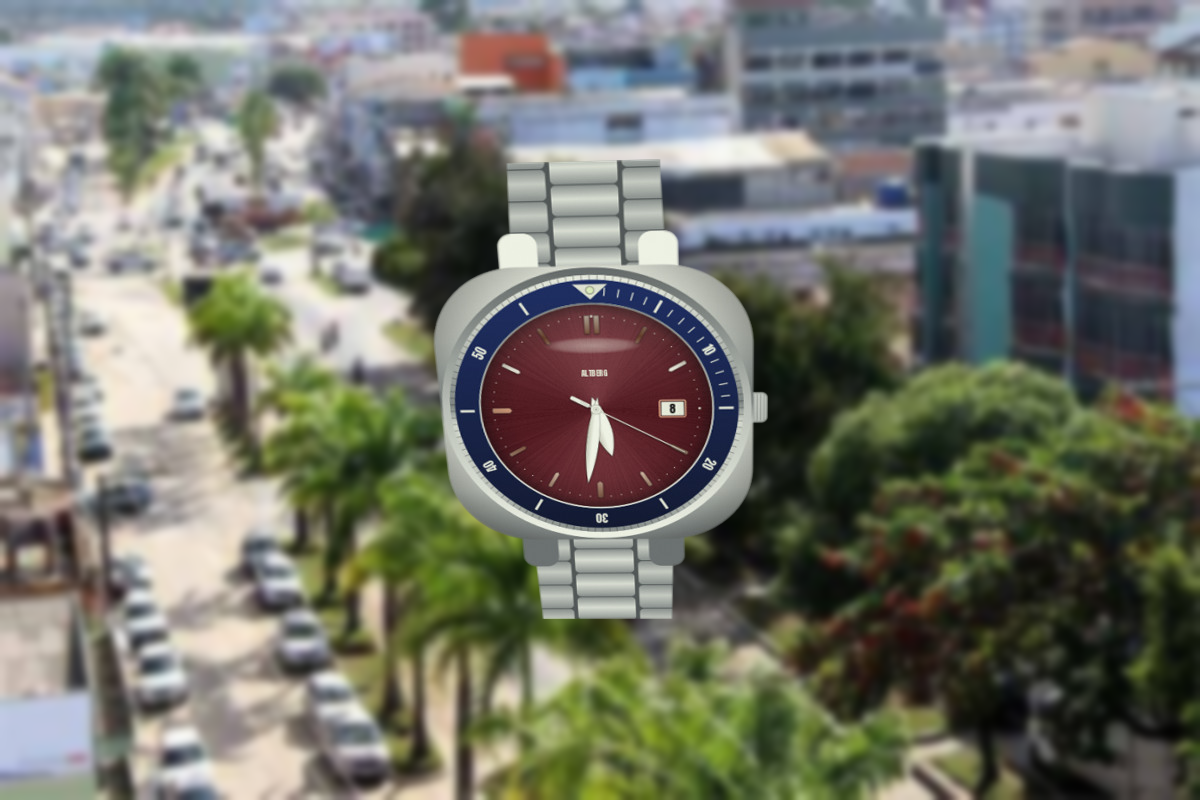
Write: 5 h 31 min 20 s
